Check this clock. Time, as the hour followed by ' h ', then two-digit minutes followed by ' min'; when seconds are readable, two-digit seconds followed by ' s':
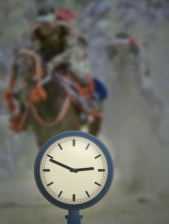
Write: 2 h 49 min
